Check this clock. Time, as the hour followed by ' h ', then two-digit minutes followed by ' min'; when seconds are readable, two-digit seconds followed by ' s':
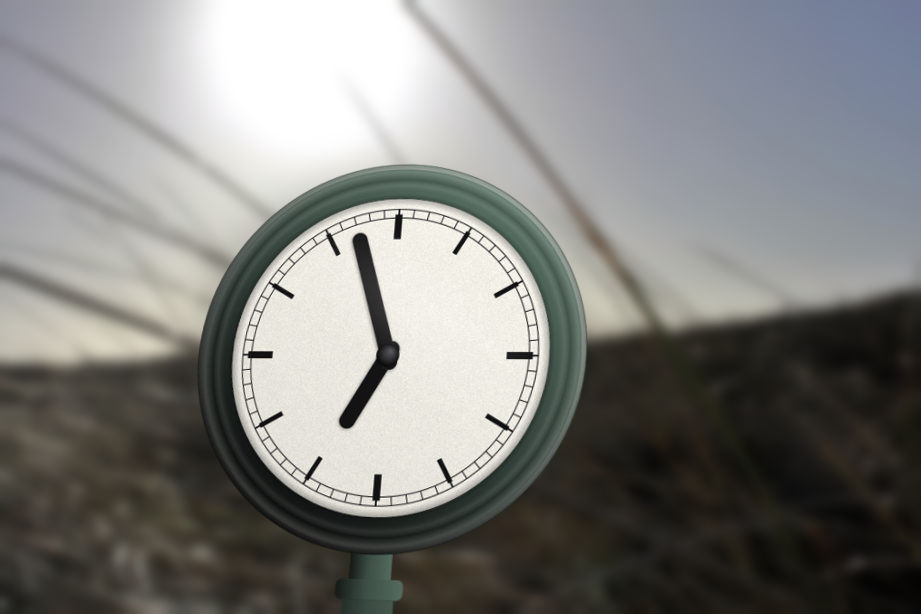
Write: 6 h 57 min
